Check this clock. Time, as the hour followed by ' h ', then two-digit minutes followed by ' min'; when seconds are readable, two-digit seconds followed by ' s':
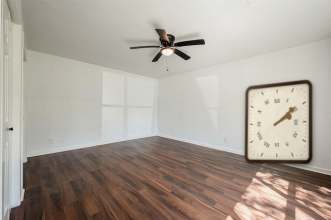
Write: 2 h 09 min
